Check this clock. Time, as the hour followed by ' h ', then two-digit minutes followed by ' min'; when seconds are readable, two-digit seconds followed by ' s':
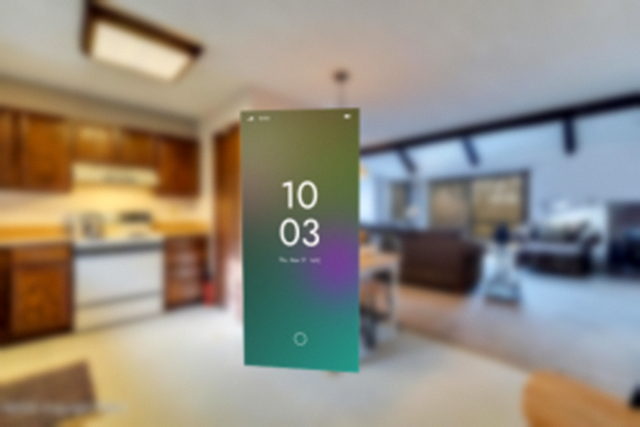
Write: 10 h 03 min
